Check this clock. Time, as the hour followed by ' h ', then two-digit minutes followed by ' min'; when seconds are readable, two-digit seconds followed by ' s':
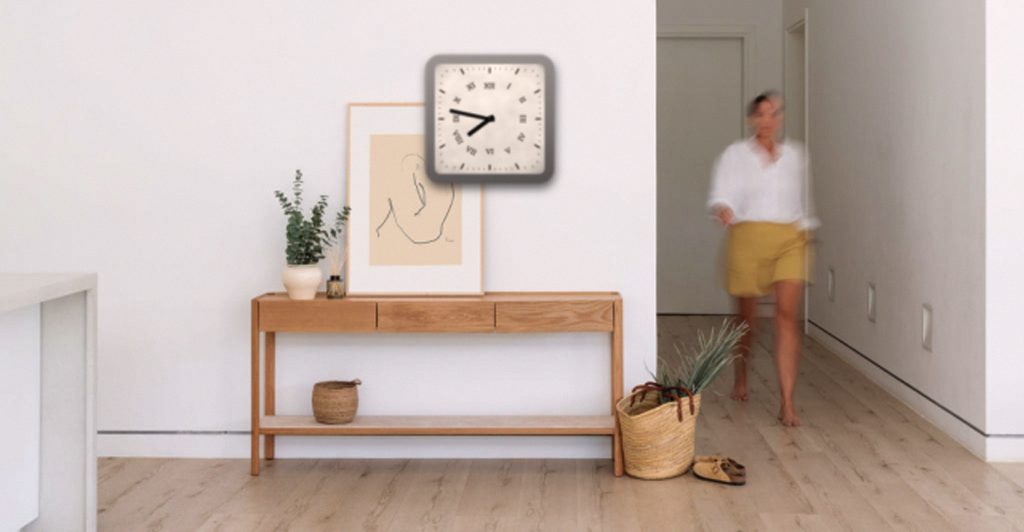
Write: 7 h 47 min
